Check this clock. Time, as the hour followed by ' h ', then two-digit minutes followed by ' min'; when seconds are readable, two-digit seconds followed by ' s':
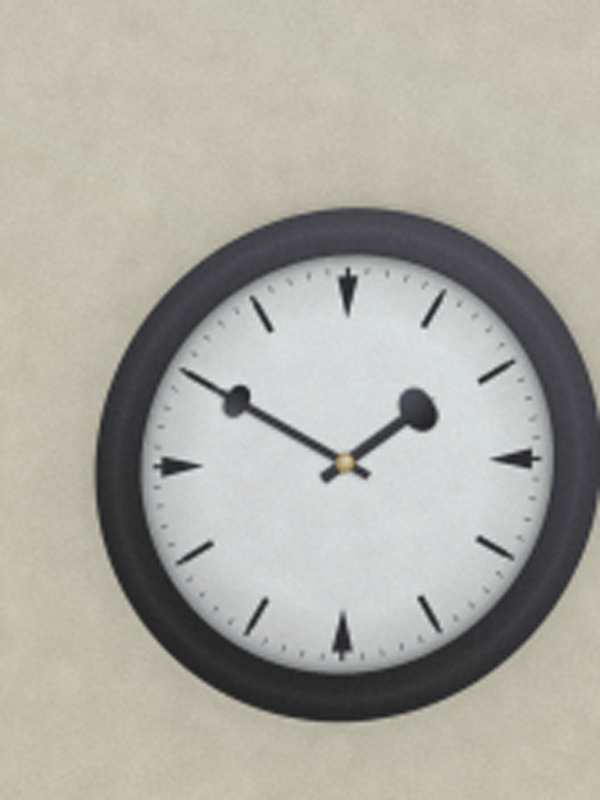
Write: 1 h 50 min
